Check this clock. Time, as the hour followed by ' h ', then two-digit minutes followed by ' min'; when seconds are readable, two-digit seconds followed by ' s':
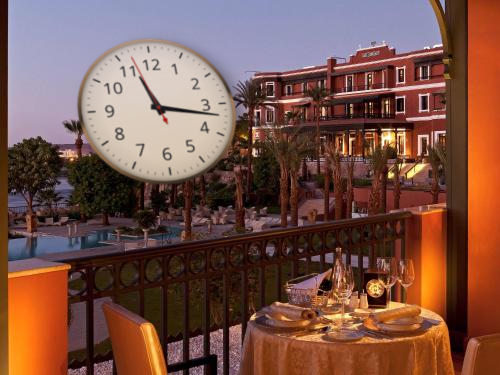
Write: 11 h 16 min 57 s
